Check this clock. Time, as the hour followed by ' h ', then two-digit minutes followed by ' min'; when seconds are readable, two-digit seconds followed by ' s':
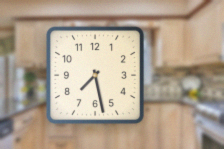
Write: 7 h 28 min
